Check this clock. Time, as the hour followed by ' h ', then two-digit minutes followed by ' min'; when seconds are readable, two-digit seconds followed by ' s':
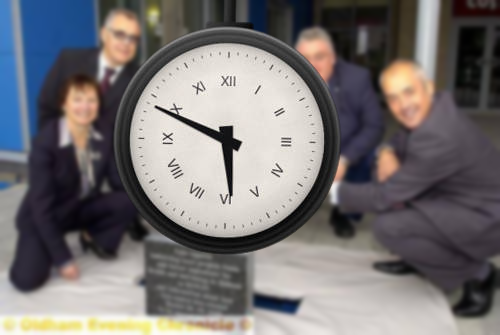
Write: 5 h 49 min
